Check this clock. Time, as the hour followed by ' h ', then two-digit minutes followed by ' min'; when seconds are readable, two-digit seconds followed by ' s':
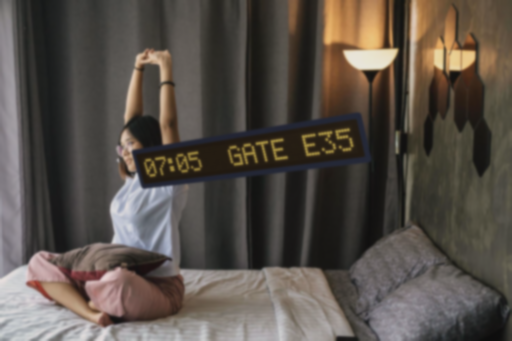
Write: 7 h 05 min
